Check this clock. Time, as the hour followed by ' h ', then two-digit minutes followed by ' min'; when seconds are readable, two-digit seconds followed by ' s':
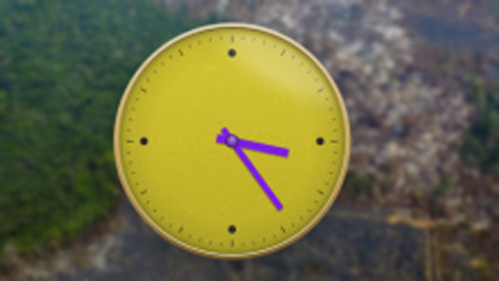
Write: 3 h 24 min
